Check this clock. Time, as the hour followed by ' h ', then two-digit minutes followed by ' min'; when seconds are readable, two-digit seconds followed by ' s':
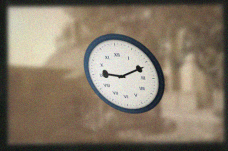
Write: 9 h 11 min
